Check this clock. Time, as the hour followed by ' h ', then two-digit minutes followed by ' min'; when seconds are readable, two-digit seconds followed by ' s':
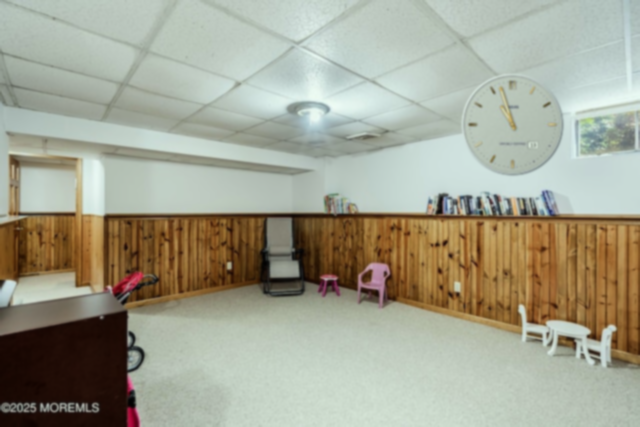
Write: 10 h 57 min
